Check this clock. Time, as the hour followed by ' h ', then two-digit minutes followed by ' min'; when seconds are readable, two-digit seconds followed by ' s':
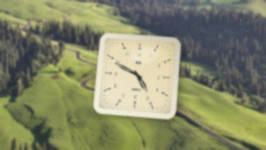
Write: 4 h 49 min
